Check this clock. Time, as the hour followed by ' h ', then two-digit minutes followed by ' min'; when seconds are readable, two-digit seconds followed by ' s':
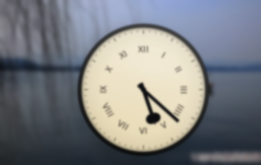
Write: 5 h 22 min
